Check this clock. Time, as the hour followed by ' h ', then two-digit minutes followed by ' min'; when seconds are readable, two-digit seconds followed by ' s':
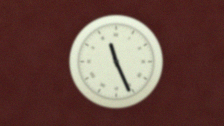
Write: 11 h 26 min
